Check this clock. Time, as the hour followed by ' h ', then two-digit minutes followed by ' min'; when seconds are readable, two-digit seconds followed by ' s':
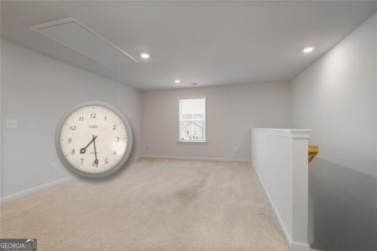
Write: 7 h 29 min
